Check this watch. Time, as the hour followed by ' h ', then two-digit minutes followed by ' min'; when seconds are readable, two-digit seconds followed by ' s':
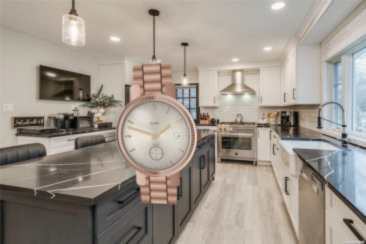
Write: 1 h 48 min
